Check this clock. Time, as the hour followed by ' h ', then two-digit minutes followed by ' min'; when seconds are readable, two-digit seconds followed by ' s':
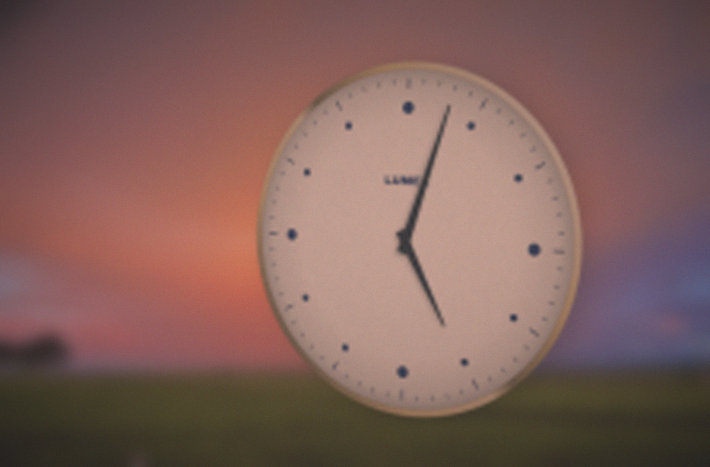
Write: 5 h 03 min
